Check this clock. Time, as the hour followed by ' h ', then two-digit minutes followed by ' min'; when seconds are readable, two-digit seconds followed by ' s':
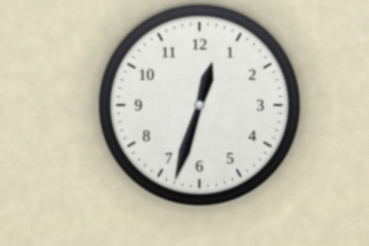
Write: 12 h 33 min
